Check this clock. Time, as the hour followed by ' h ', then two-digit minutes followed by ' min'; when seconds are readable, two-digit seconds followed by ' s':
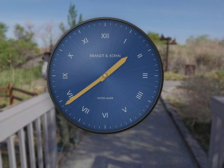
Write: 1 h 39 min
